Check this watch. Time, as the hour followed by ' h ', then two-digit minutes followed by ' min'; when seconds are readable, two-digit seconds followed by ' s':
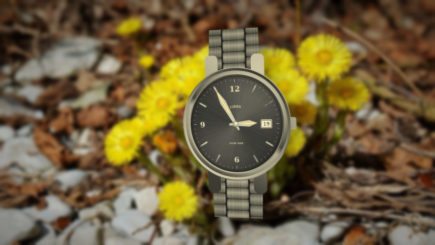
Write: 2 h 55 min
